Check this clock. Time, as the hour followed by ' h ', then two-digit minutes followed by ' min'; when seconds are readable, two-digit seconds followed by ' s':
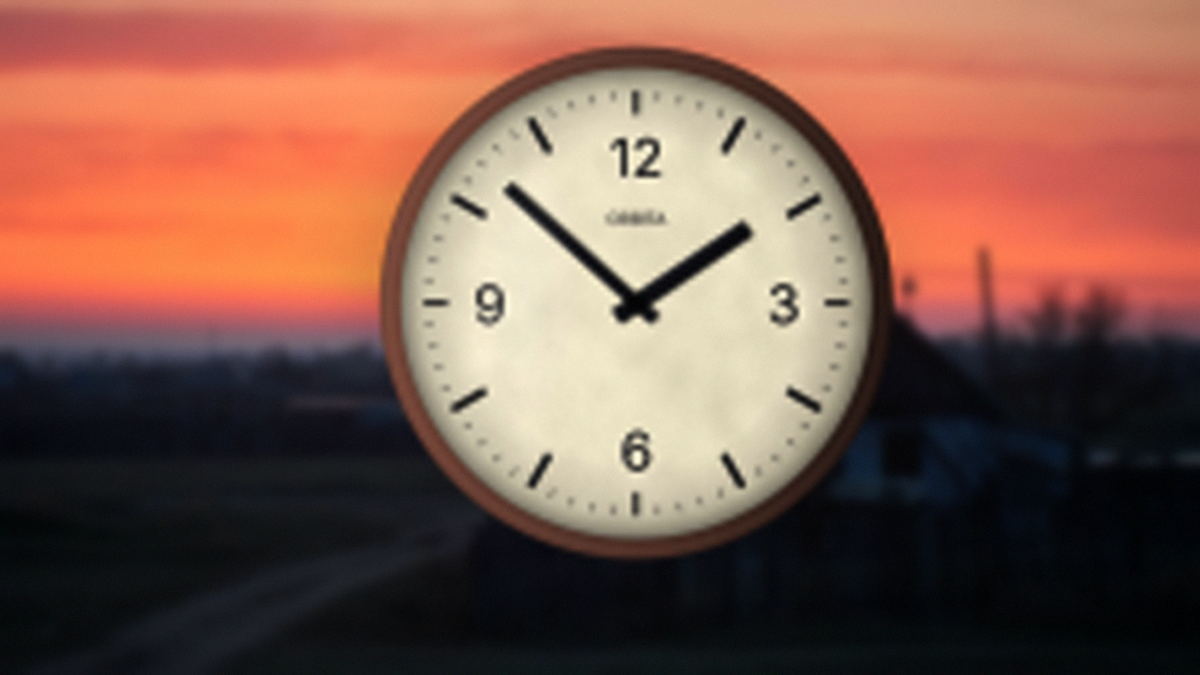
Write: 1 h 52 min
